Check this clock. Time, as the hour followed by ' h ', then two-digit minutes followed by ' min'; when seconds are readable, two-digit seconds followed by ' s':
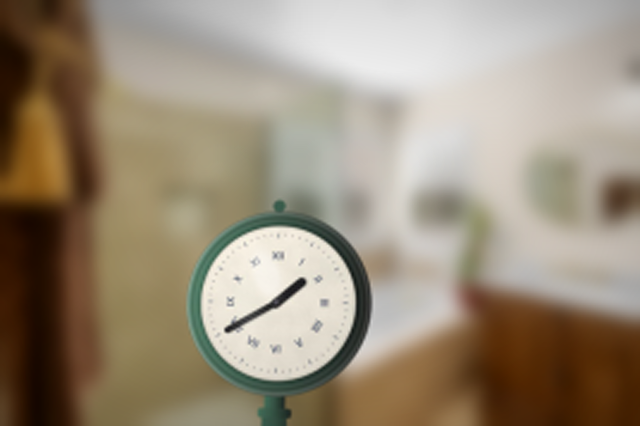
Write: 1 h 40 min
